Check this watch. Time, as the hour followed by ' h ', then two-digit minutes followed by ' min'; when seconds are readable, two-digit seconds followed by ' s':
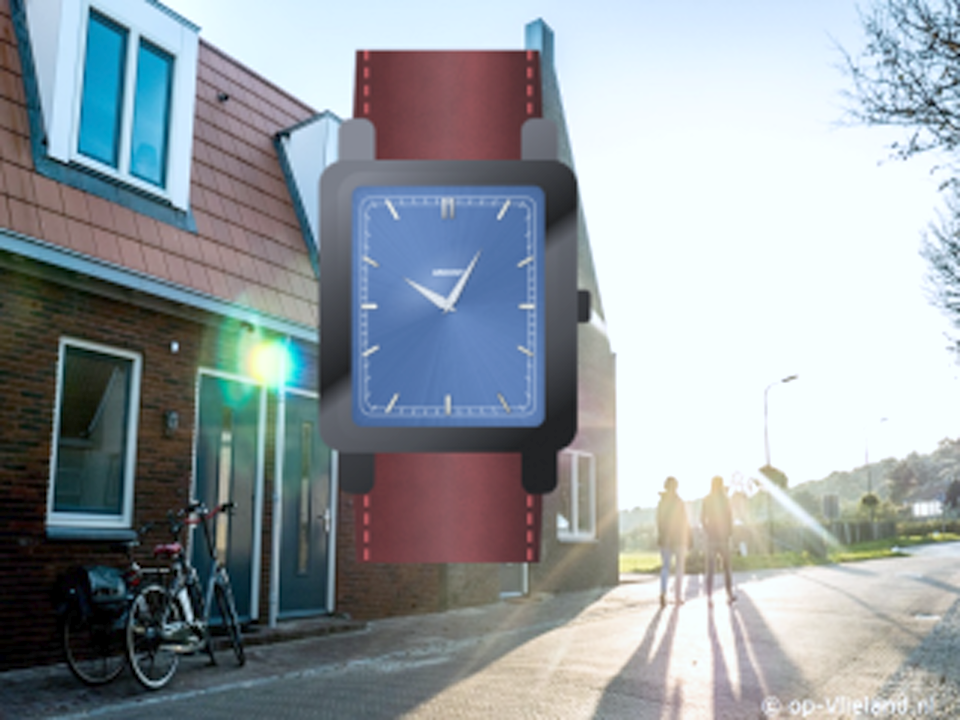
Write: 10 h 05 min
